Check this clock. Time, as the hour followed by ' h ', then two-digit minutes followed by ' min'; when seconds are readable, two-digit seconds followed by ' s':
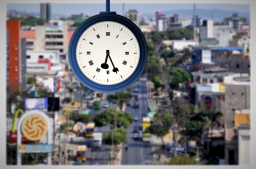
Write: 6 h 26 min
